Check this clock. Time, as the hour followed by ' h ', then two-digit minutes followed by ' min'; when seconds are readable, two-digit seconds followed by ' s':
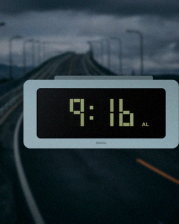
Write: 9 h 16 min
